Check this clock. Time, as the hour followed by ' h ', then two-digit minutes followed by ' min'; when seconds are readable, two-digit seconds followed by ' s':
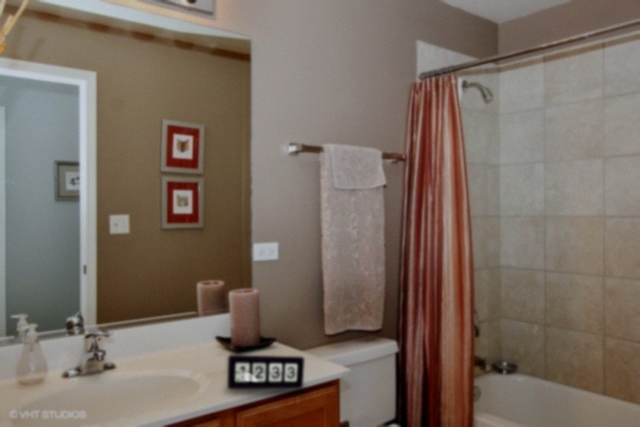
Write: 12 h 33 min
